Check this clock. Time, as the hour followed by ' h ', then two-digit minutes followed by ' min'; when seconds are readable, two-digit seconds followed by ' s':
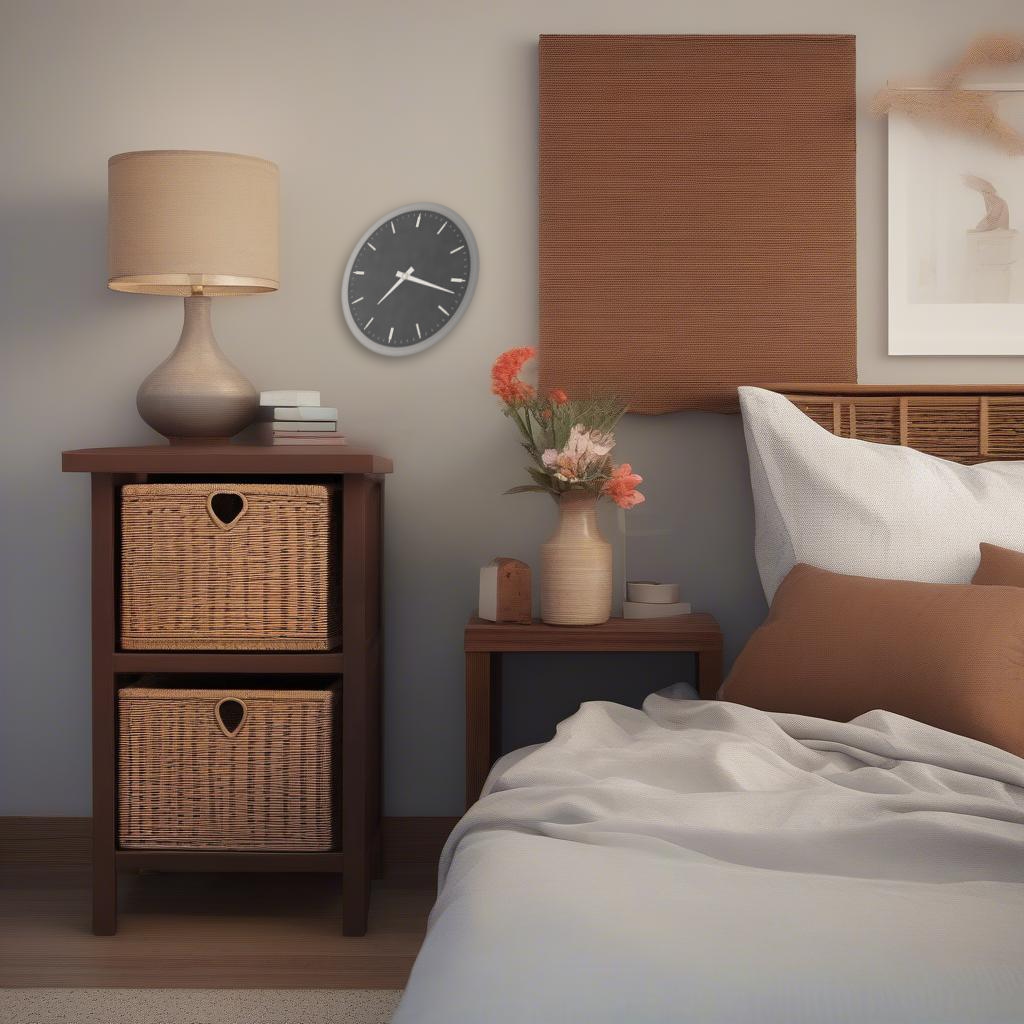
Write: 7 h 17 min
